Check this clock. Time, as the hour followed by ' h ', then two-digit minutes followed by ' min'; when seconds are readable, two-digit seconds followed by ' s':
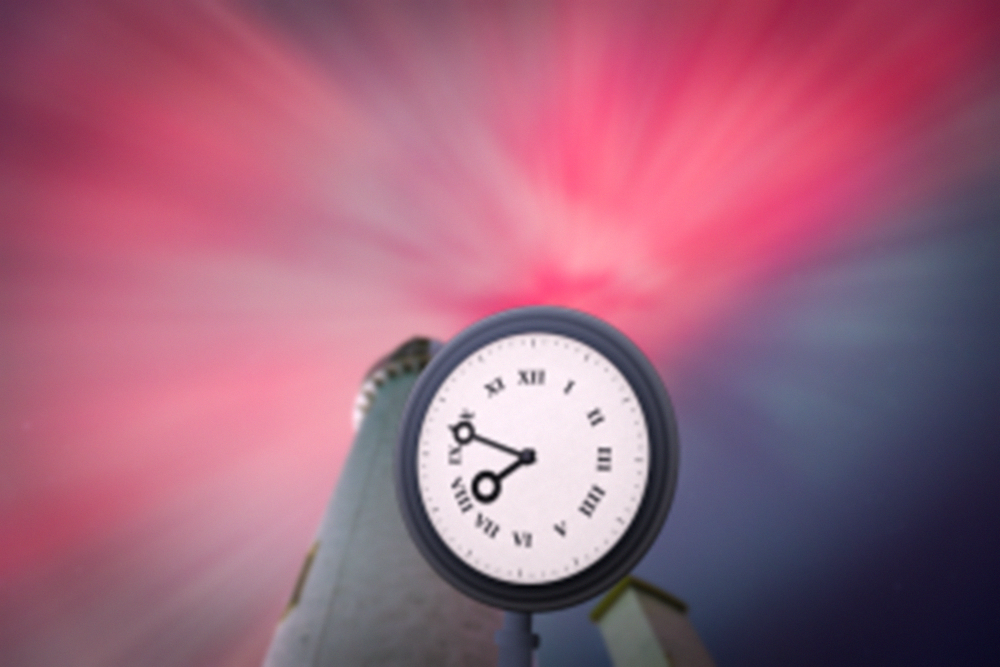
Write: 7 h 48 min
